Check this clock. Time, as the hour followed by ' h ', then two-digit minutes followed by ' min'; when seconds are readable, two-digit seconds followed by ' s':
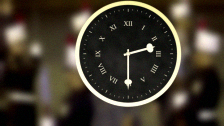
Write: 2 h 30 min
